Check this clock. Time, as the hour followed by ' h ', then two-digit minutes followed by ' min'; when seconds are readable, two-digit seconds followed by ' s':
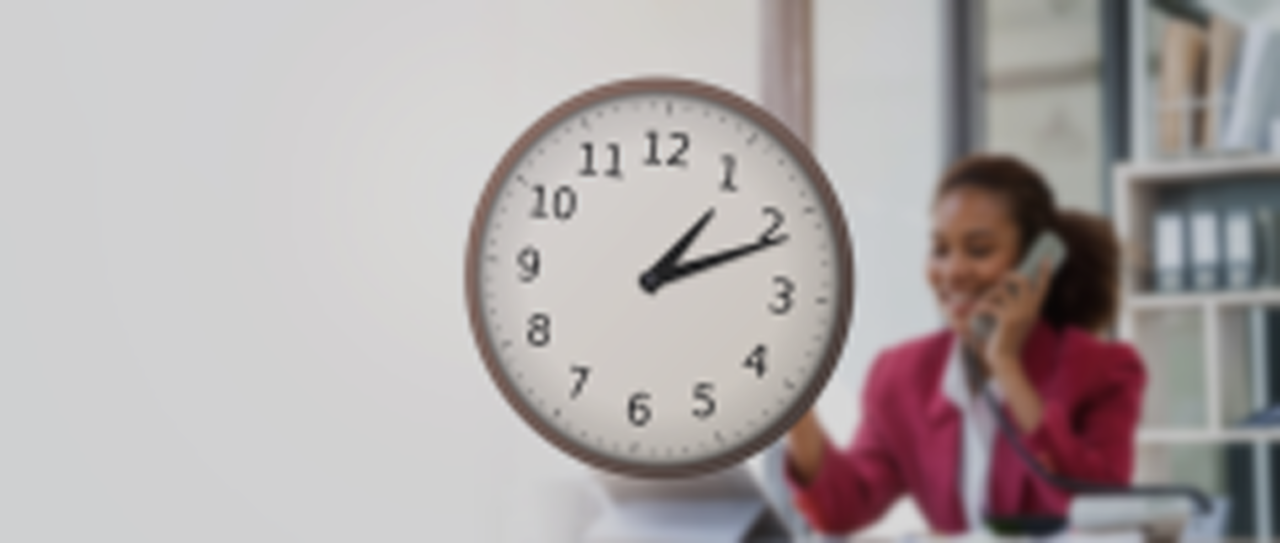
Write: 1 h 11 min
